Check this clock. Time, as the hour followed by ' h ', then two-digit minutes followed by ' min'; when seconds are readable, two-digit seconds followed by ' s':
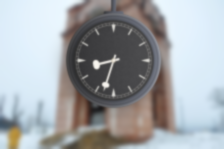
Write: 8 h 33 min
